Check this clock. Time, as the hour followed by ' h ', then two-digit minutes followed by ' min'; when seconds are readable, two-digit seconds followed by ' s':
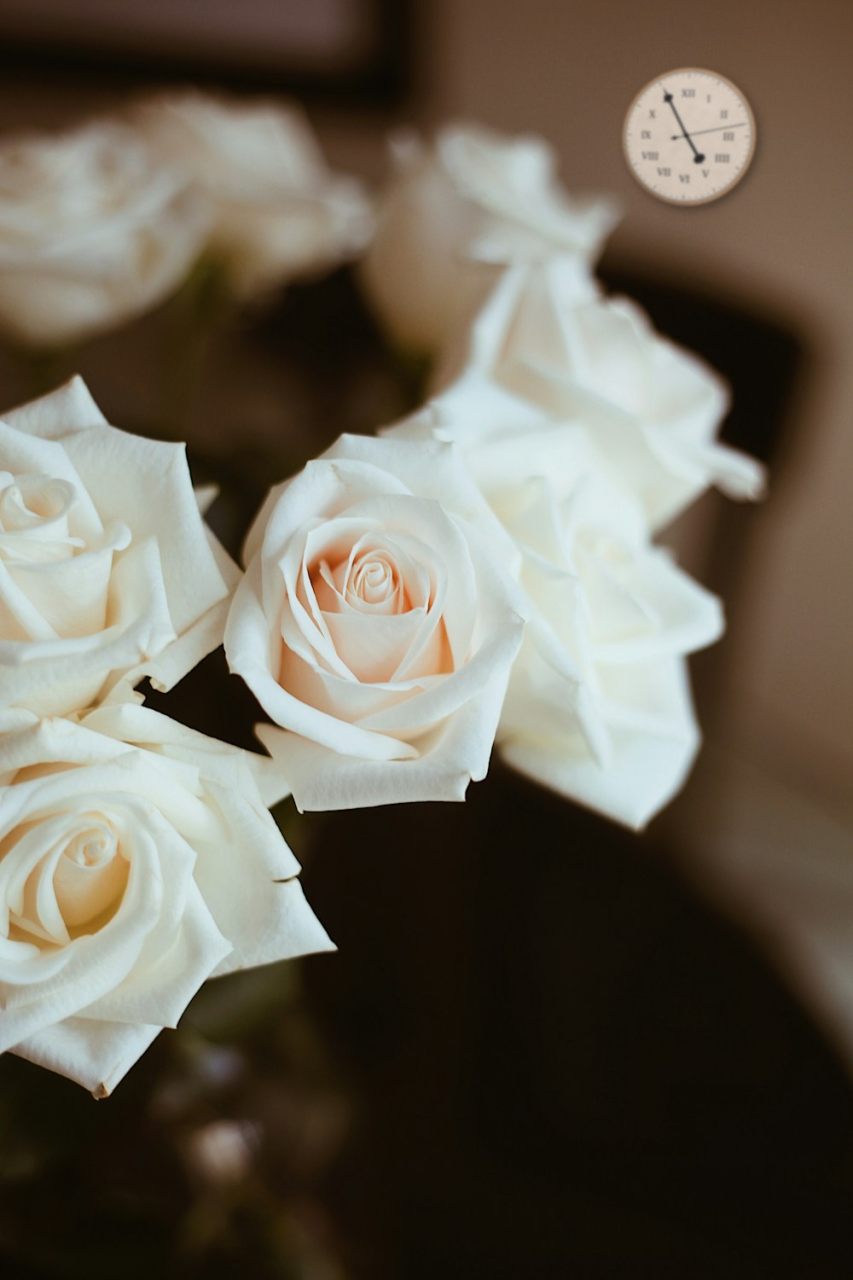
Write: 4 h 55 min 13 s
